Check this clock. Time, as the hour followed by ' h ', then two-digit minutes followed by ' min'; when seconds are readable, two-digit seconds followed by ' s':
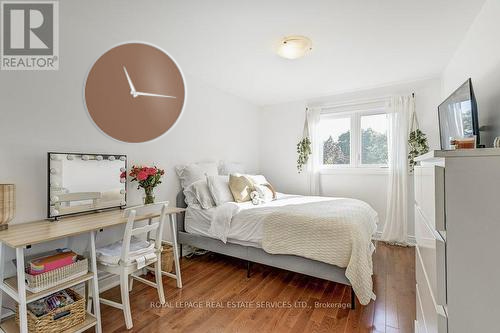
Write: 11 h 16 min
